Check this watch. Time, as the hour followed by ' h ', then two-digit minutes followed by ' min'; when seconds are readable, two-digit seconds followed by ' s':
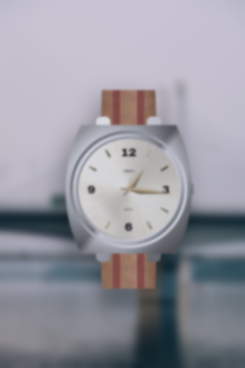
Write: 1 h 16 min
